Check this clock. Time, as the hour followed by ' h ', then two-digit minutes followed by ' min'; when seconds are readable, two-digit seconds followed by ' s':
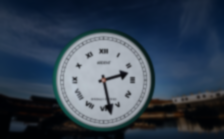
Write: 2 h 28 min
